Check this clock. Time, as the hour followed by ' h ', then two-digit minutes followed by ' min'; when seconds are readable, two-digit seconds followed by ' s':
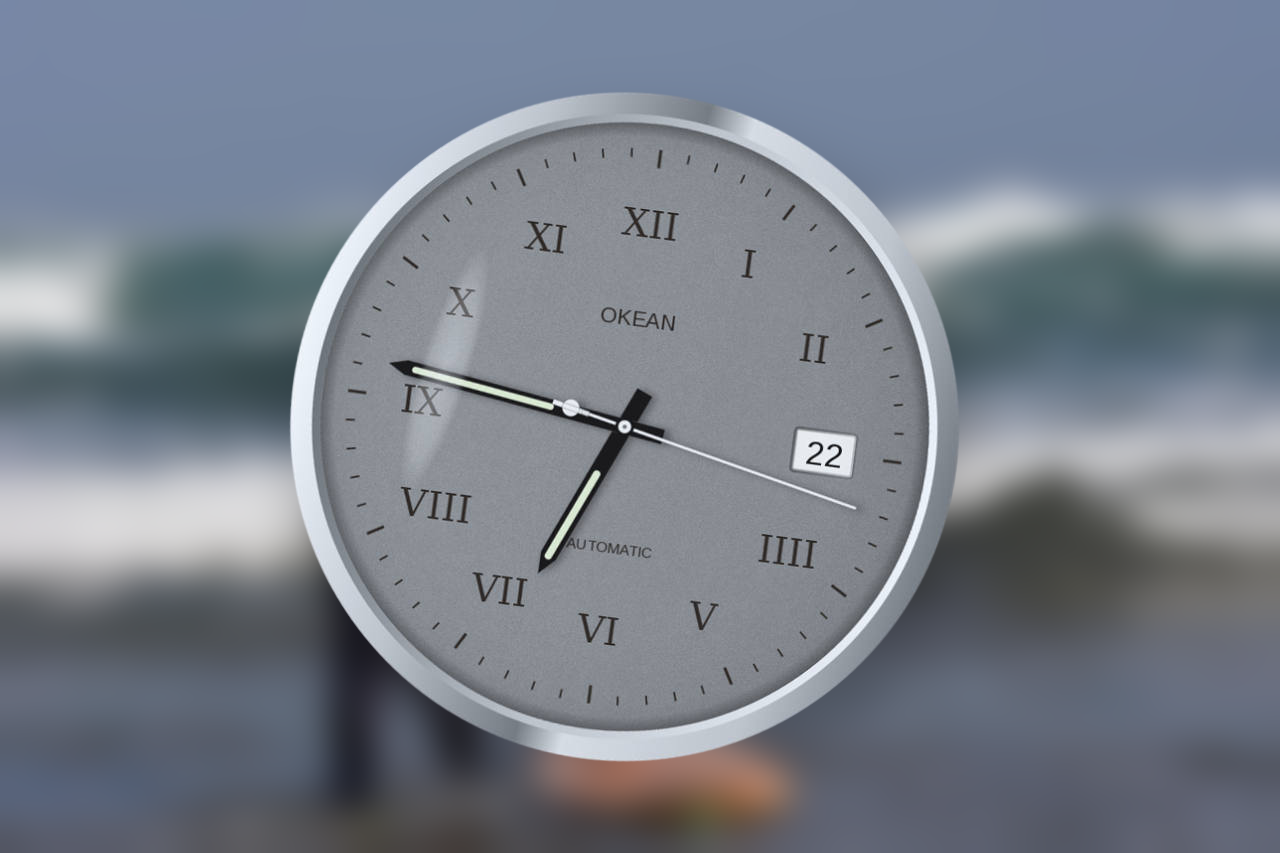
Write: 6 h 46 min 17 s
